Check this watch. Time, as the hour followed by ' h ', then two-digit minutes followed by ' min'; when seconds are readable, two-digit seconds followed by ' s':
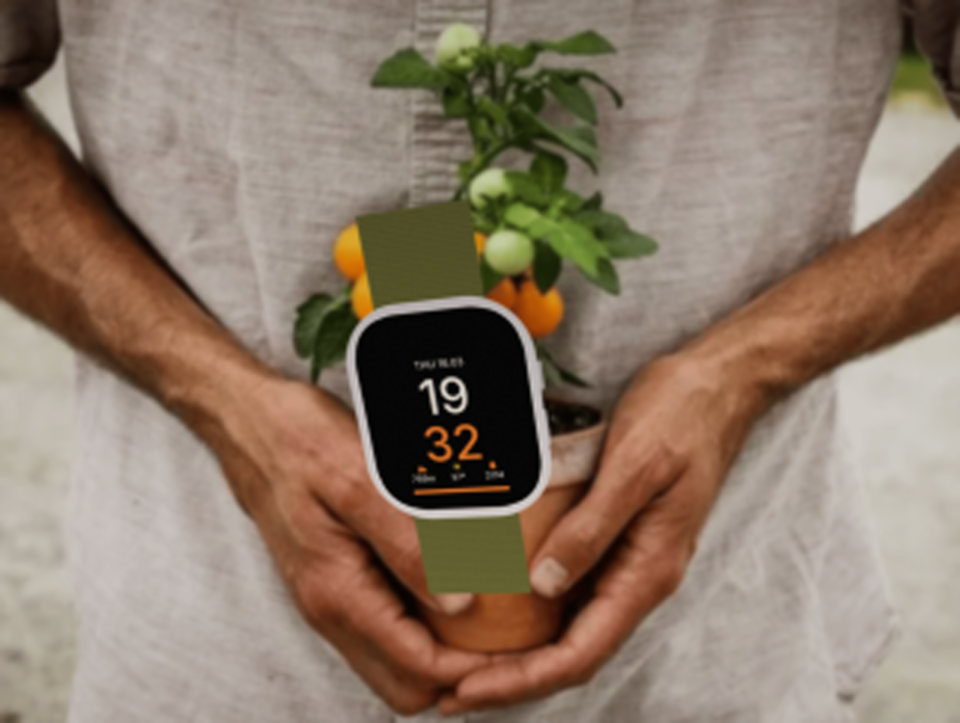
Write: 19 h 32 min
